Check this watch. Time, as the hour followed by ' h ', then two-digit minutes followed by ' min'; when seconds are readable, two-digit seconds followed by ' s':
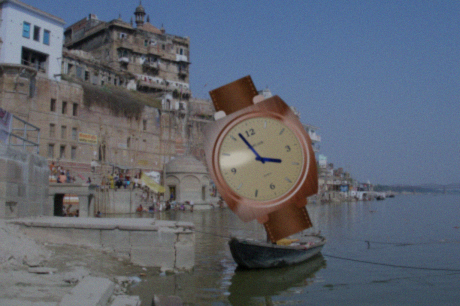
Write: 3 h 57 min
